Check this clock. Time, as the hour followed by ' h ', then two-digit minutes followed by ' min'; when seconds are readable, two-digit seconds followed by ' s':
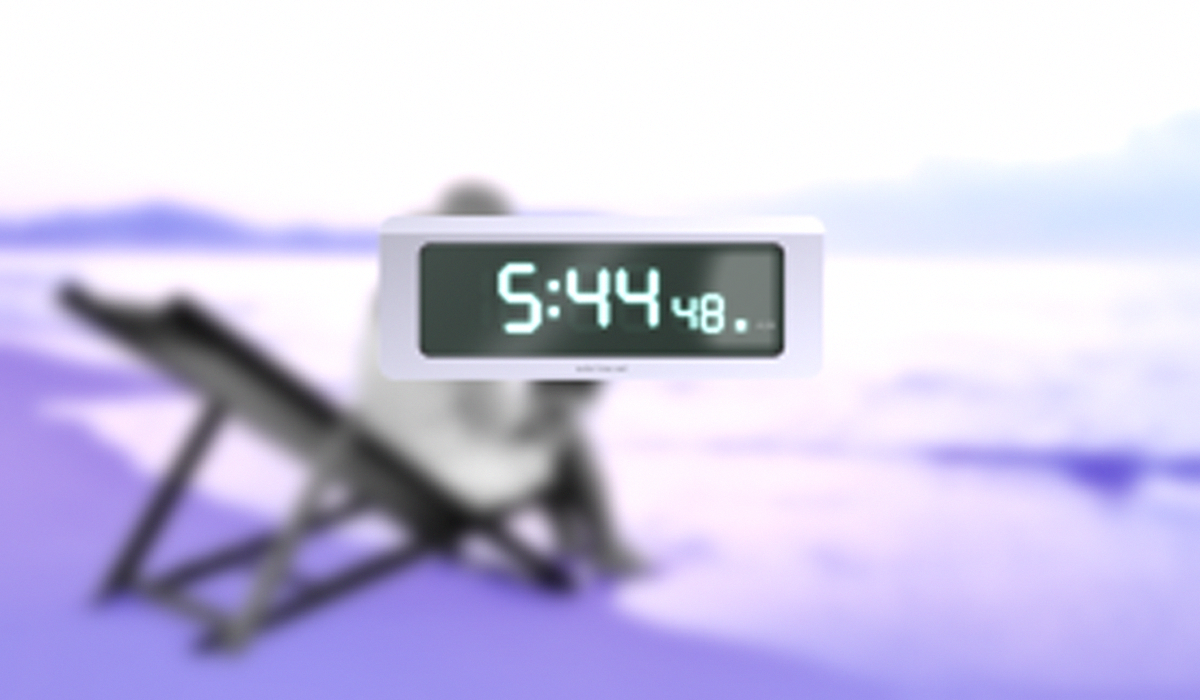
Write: 5 h 44 min 48 s
